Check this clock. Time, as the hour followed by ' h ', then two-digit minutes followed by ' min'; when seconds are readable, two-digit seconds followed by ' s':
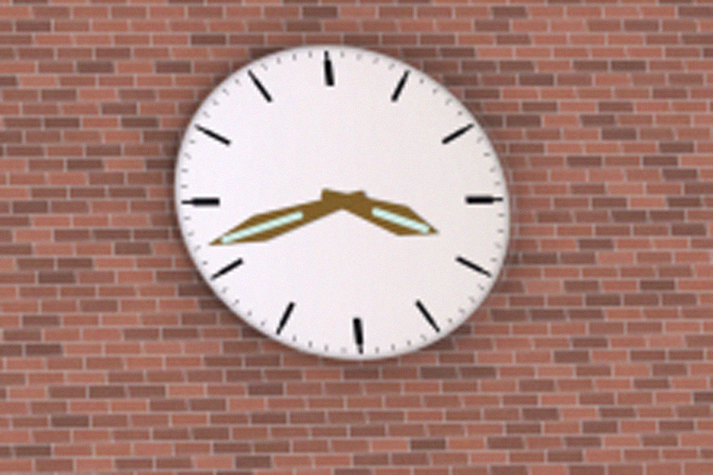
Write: 3 h 42 min
